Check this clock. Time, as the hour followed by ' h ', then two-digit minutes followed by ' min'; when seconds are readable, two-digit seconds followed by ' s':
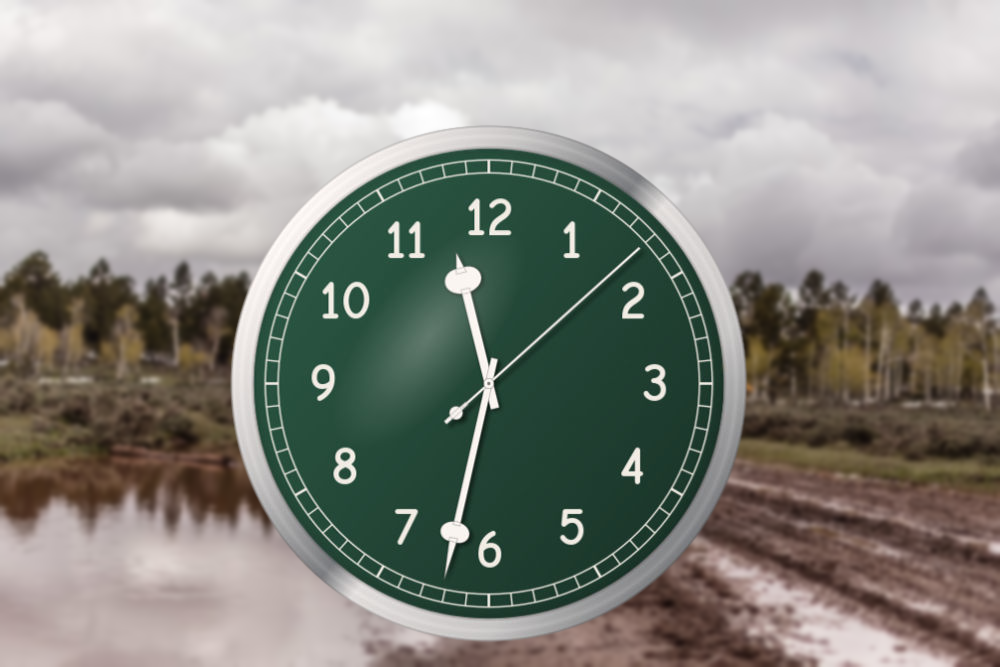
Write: 11 h 32 min 08 s
